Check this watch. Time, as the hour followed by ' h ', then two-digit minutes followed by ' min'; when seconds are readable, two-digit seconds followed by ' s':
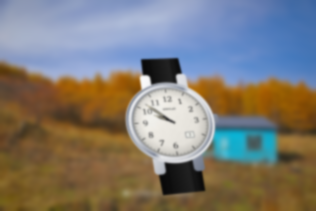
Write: 9 h 52 min
